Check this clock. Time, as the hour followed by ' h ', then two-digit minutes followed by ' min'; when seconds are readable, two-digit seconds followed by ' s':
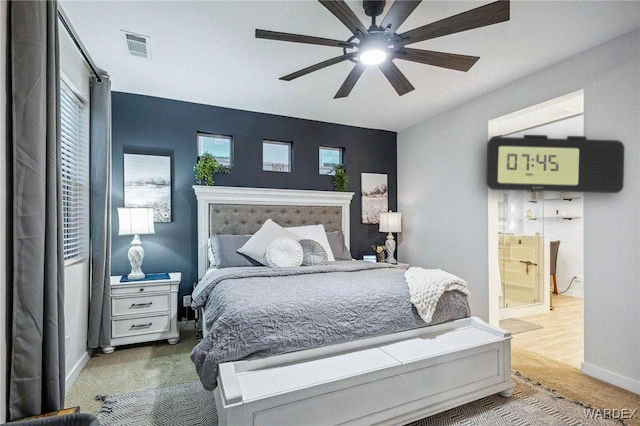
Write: 7 h 45 min
